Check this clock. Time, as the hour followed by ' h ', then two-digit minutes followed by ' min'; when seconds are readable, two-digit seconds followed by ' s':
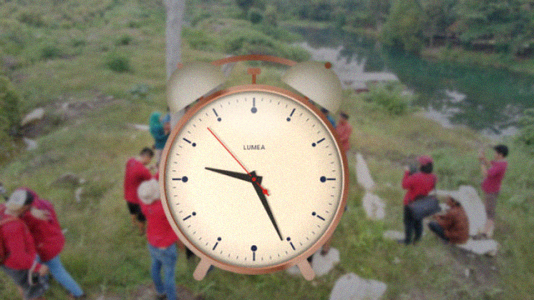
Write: 9 h 25 min 53 s
